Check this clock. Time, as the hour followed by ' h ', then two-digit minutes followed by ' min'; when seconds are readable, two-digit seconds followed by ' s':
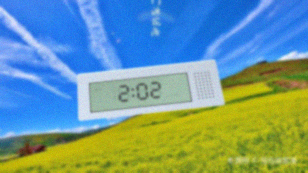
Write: 2 h 02 min
